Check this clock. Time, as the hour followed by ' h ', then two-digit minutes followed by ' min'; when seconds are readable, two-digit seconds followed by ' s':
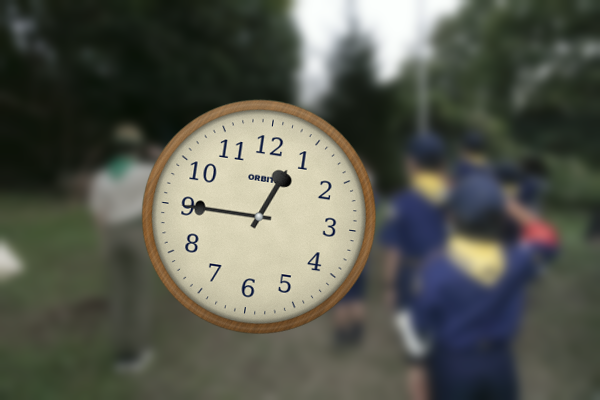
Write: 12 h 45 min
